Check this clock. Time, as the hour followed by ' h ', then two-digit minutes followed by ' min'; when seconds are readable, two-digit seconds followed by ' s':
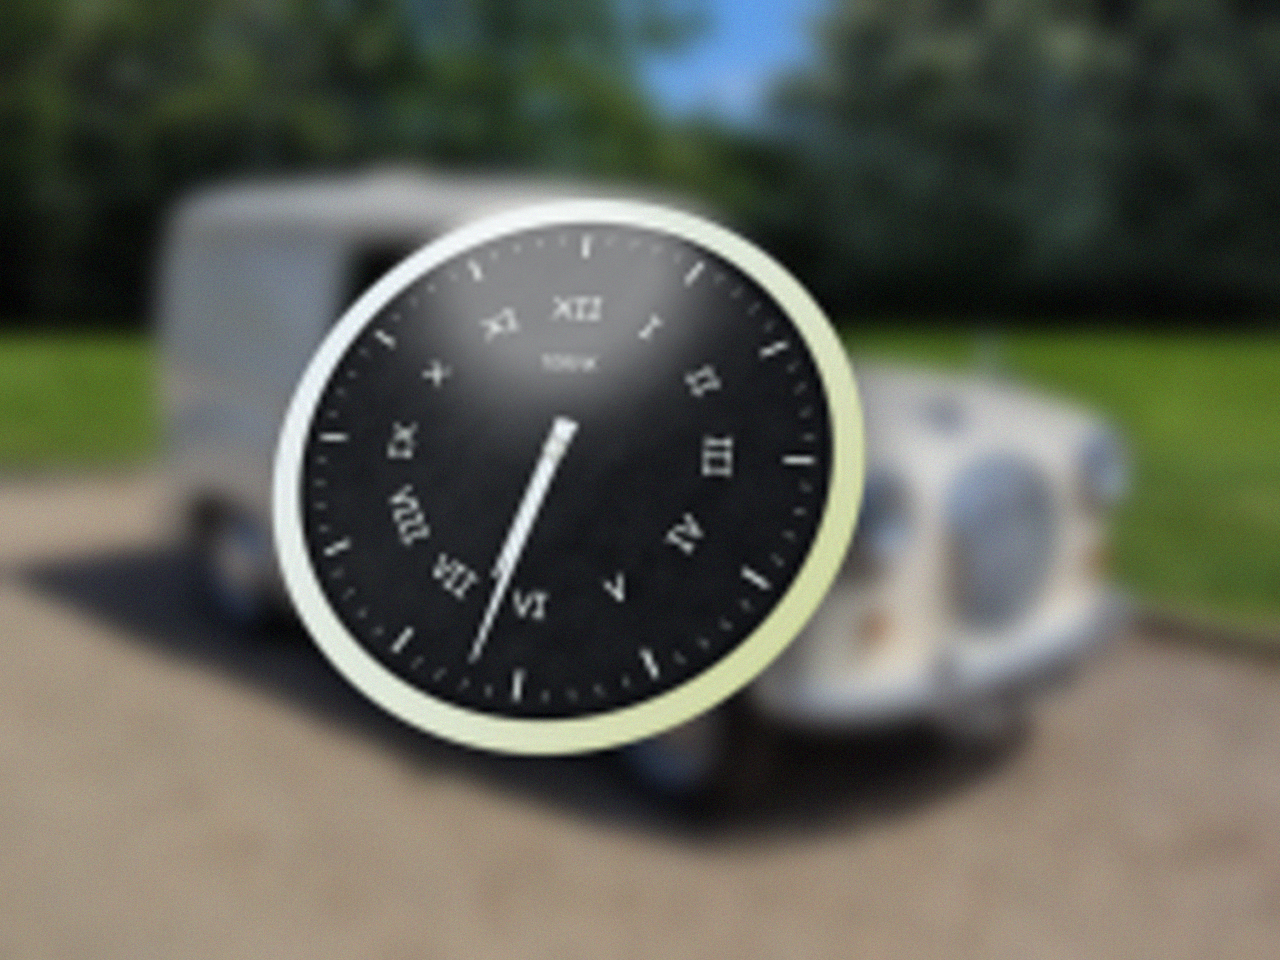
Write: 6 h 32 min
